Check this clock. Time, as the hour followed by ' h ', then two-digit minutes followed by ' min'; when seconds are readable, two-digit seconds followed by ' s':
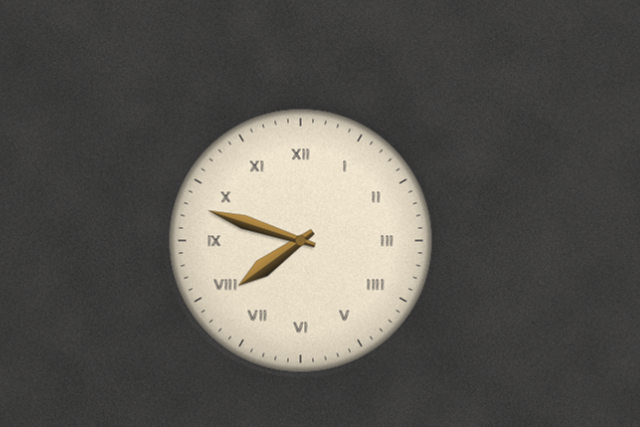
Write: 7 h 48 min
